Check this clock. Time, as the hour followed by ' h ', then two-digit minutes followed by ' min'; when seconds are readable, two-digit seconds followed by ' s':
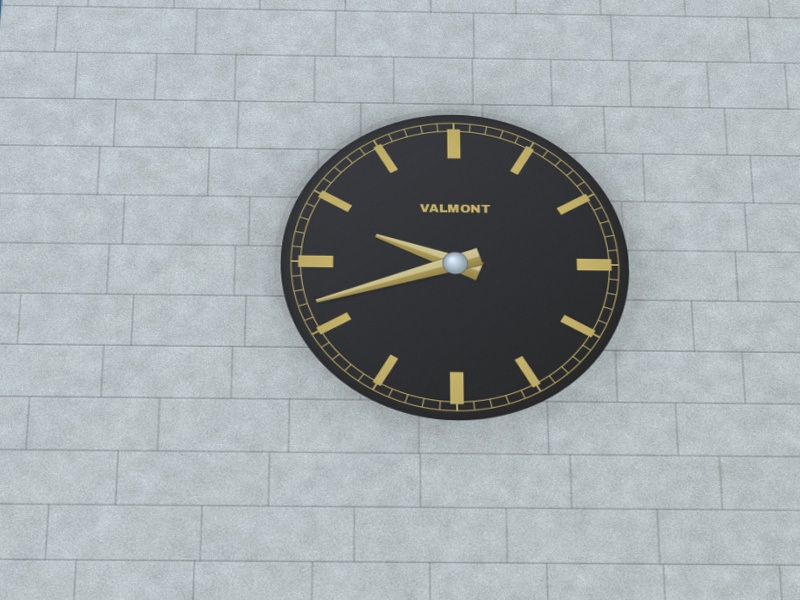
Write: 9 h 42 min
